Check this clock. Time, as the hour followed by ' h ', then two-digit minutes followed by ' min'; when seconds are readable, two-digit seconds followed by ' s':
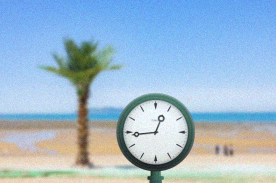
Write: 12 h 44 min
